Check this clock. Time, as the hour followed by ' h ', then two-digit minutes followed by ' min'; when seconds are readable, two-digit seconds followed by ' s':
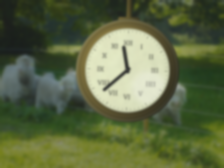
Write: 11 h 38 min
